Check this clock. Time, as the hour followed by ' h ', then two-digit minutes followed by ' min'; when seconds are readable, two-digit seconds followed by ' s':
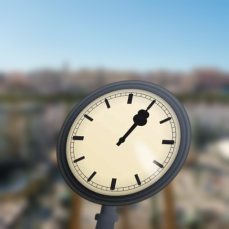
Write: 1 h 05 min
